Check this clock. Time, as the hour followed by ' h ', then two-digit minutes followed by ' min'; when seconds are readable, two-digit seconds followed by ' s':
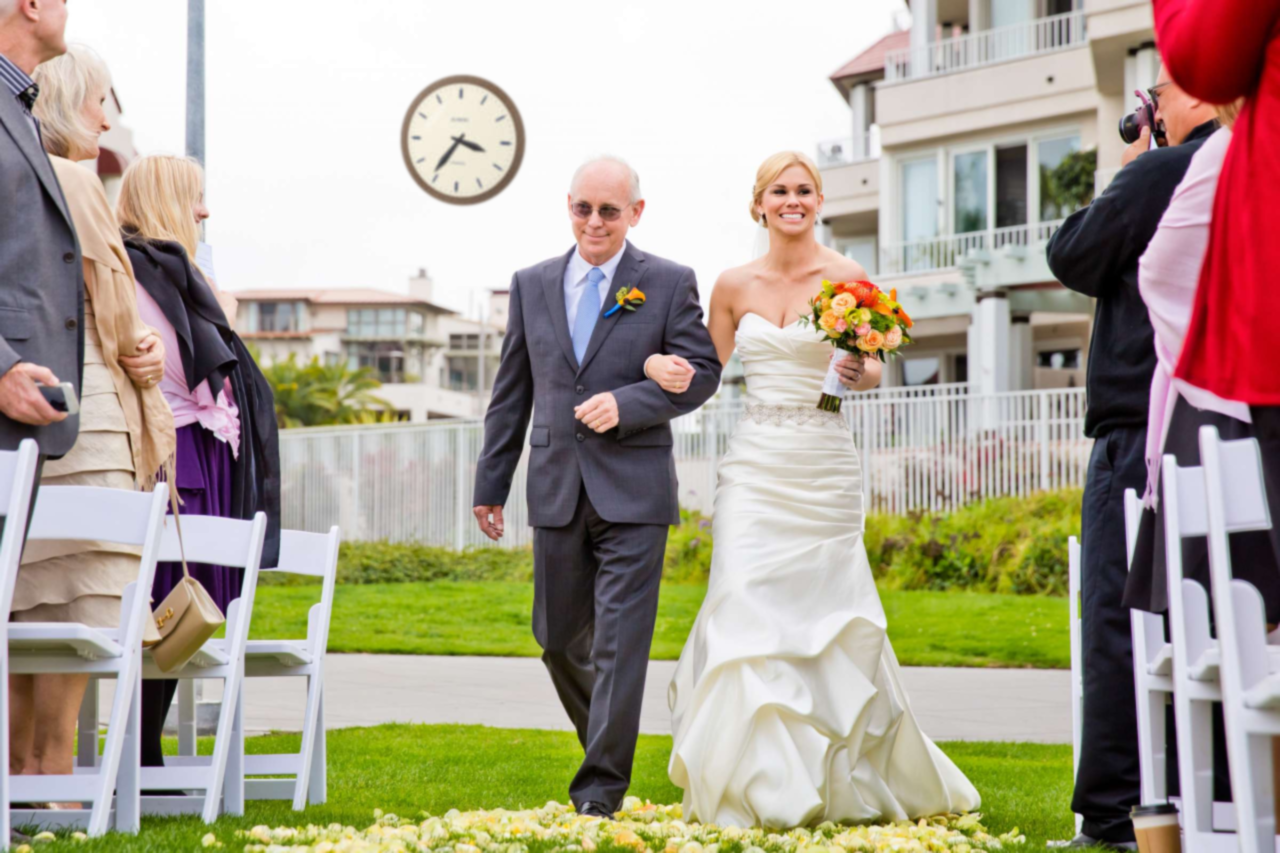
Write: 3 h 36 min
